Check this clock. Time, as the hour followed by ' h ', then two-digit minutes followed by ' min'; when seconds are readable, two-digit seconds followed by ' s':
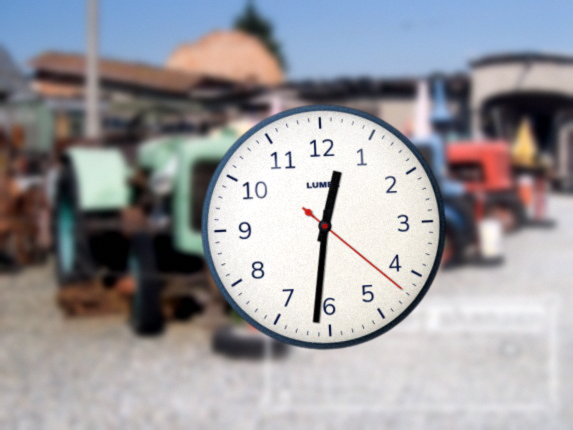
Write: 12 h 31 min 22 s
